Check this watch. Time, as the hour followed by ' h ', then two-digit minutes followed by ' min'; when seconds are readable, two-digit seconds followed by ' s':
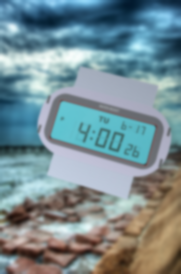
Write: 4 h 00 min
